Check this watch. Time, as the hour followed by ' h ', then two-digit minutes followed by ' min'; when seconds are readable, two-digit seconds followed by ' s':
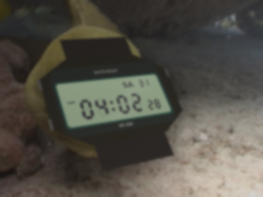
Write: 4 h 02 min
